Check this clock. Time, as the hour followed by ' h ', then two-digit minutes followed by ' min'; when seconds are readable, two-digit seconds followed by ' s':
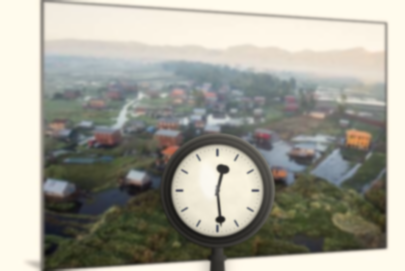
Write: 12 h 29 min
